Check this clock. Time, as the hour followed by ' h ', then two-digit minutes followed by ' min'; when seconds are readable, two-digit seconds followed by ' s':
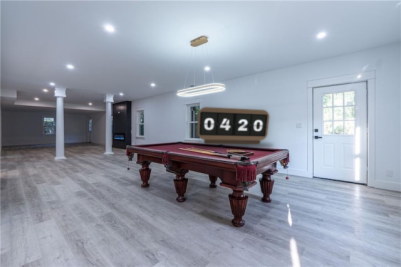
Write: 4 h 20 min
